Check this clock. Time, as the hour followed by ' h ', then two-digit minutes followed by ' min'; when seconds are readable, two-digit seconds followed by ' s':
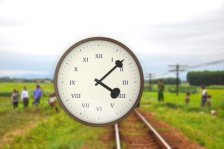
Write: 4 h 08 min
